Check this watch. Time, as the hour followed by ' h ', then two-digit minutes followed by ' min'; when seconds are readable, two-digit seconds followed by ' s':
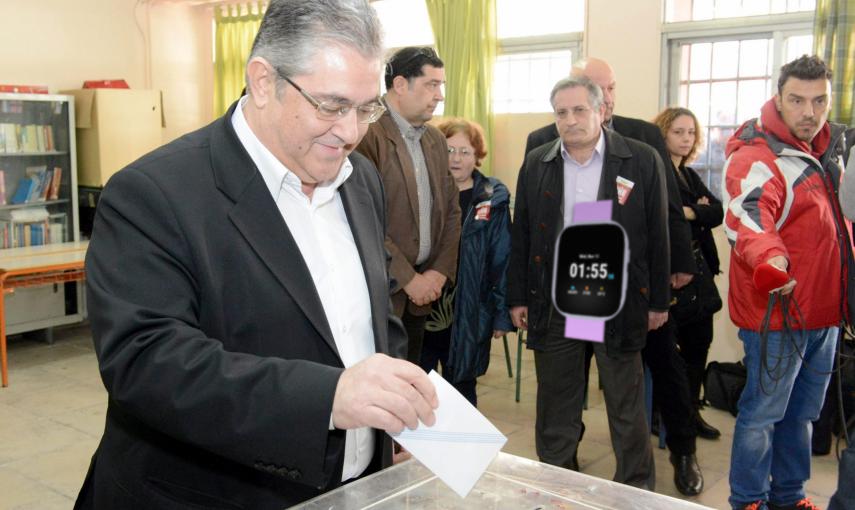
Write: 1 h 55 min
